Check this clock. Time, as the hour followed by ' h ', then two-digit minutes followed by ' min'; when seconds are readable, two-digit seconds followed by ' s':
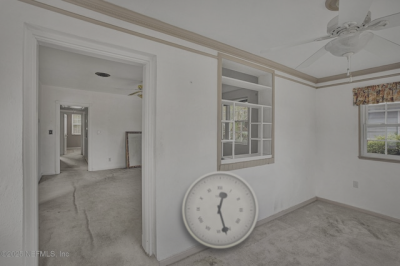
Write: 12 h 27 min
